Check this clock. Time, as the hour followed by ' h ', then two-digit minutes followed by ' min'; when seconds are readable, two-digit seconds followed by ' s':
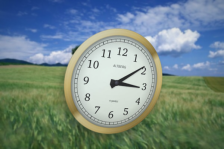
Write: 3 h 09 min
